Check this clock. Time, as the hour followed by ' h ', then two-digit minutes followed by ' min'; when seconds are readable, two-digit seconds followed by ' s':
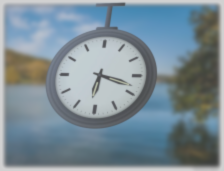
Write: 6 h 18 min
